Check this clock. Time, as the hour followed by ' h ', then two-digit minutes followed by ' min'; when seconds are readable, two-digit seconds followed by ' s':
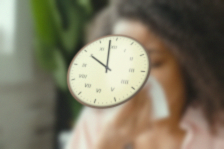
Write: 9 h 58 min
